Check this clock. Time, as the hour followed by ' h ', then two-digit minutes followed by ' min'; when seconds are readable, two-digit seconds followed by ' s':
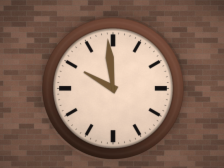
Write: 9 h 59 min
